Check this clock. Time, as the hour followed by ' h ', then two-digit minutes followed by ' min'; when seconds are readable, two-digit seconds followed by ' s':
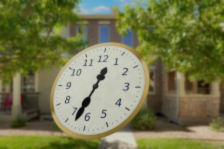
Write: 12 h 33 min
